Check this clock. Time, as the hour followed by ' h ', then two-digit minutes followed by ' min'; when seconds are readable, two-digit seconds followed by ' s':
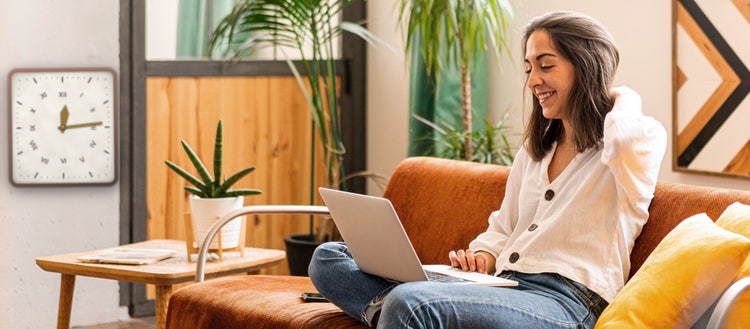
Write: 12 h 14 min
